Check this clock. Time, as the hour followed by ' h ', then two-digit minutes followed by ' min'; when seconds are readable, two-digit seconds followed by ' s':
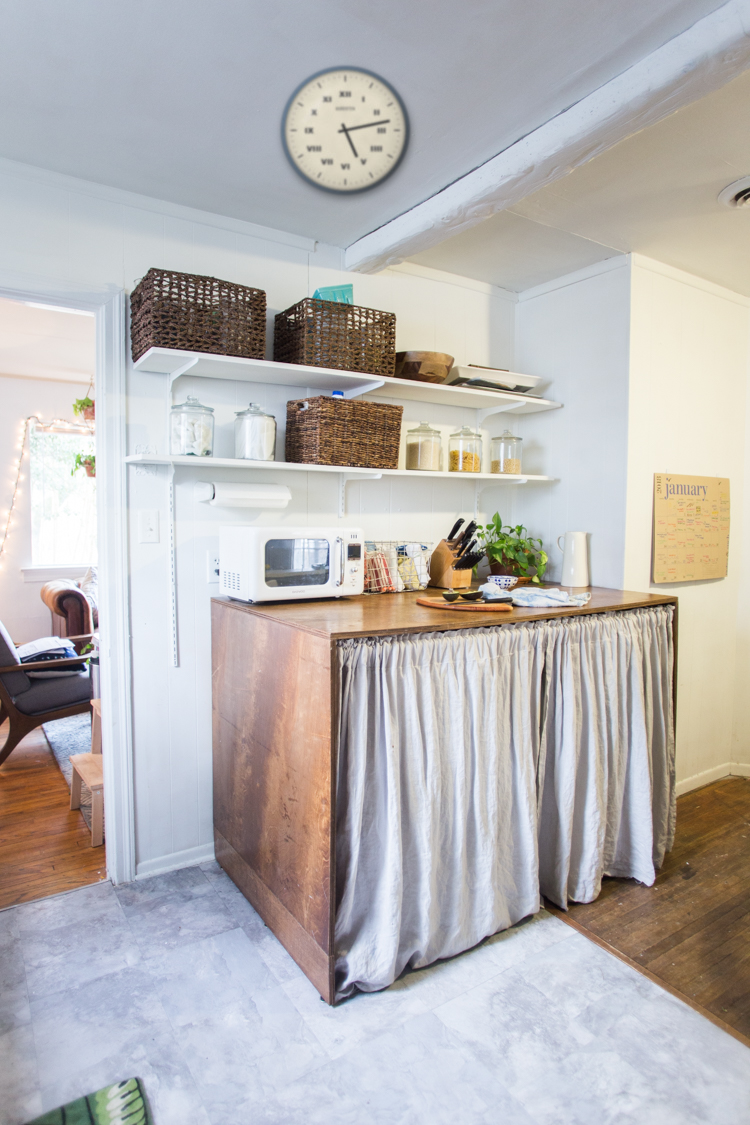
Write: 5 h 13 min
